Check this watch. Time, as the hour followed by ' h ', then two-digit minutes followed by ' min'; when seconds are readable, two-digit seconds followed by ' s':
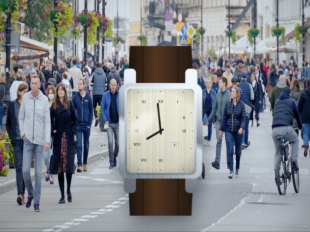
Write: 7 h 59 min
